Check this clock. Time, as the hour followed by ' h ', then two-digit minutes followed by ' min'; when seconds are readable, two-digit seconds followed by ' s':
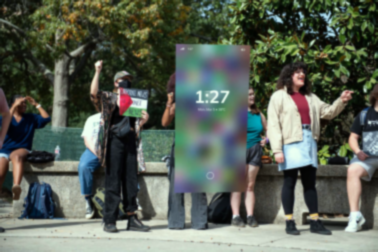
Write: 1 h 27 min
